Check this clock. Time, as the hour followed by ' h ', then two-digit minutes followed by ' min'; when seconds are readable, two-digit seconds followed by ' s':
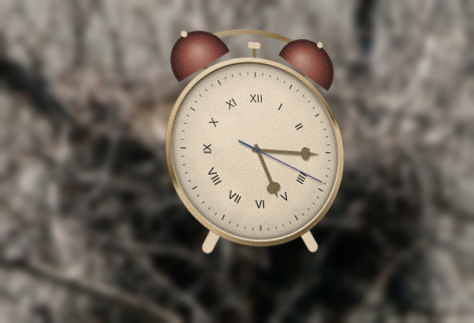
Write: 5 h 15 min 19 s
